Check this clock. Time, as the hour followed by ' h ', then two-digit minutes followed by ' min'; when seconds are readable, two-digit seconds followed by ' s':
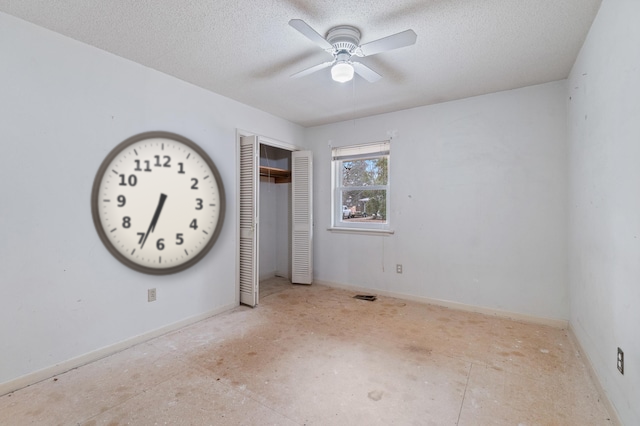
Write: 6 h 34 min
